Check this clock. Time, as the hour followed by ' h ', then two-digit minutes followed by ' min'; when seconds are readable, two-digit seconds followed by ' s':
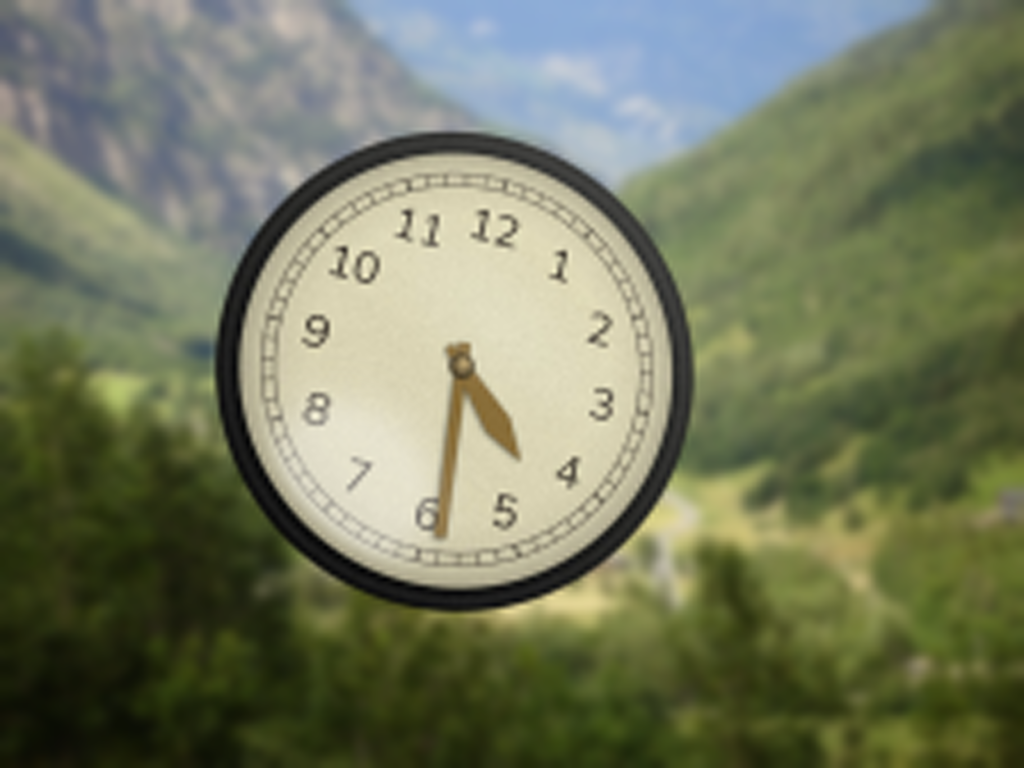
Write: 4 h 29 min
